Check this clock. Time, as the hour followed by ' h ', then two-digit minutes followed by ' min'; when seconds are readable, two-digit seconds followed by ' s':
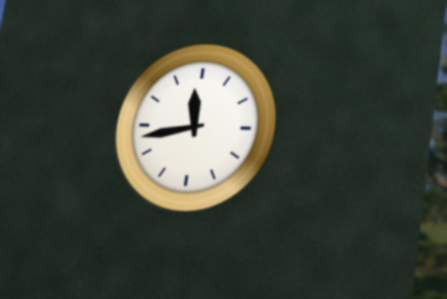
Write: 11 h 43 min
